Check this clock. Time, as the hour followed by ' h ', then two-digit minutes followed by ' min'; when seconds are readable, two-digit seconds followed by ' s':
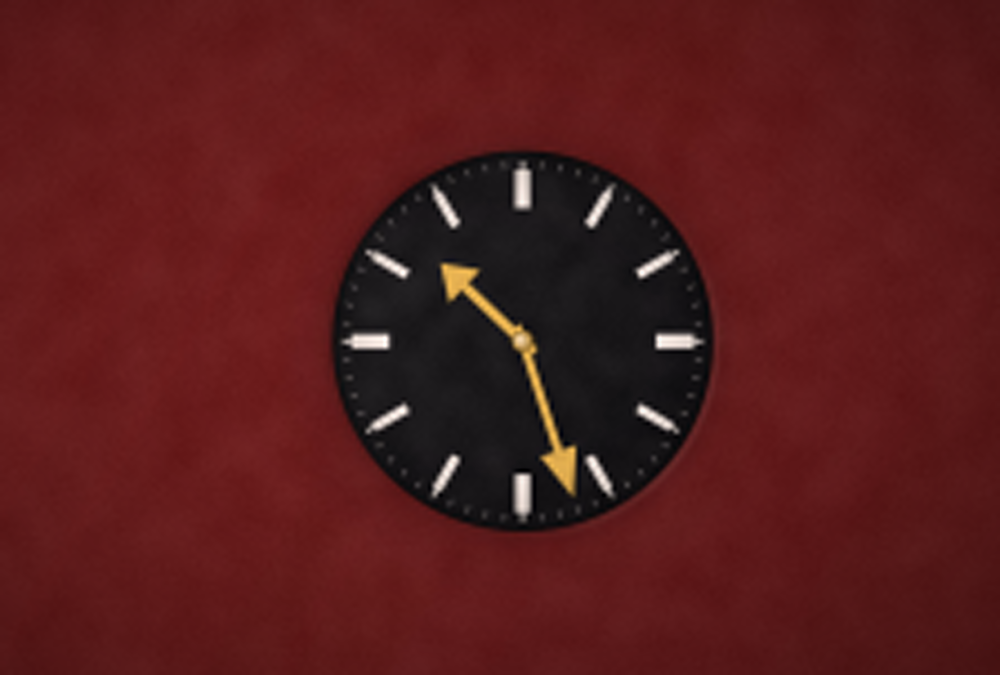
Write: 10 h 27 min
